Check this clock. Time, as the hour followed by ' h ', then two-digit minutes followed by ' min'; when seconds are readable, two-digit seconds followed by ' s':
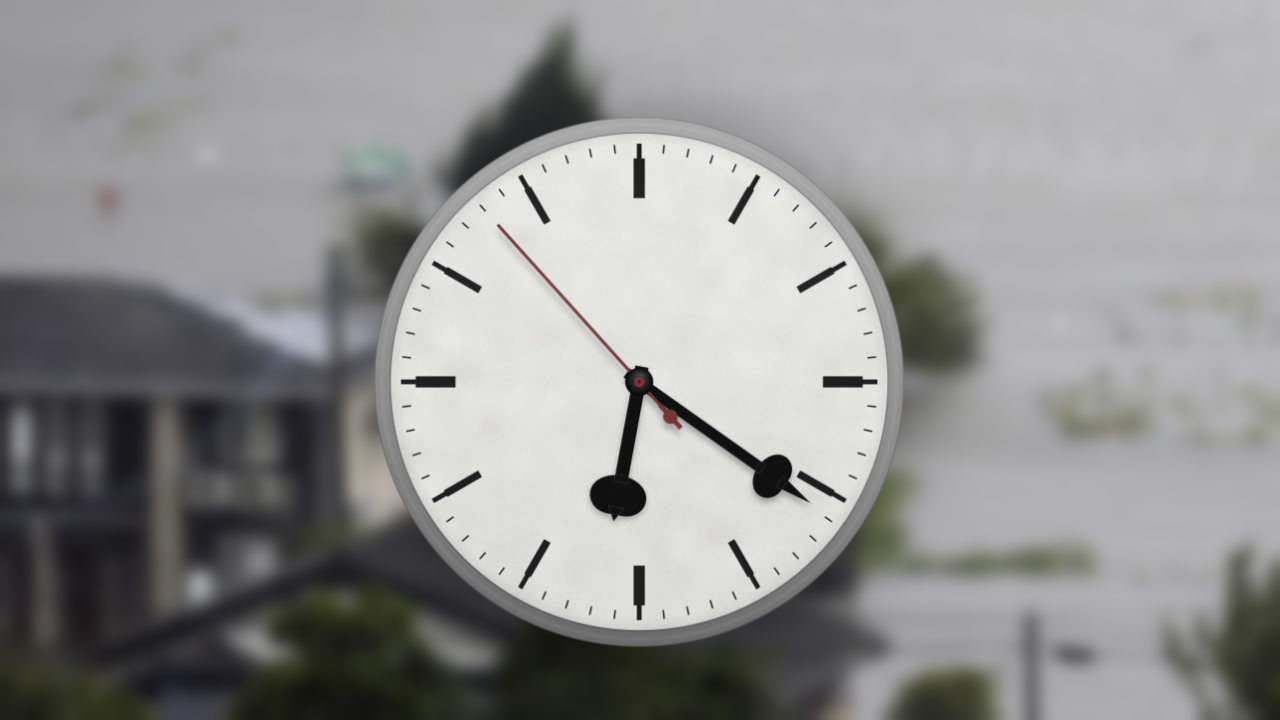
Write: 6 h 20 min 53 s
